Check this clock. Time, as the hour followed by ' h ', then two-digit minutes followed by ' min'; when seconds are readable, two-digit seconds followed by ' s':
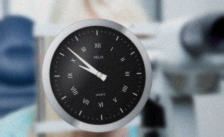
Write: 9 h 52 min
